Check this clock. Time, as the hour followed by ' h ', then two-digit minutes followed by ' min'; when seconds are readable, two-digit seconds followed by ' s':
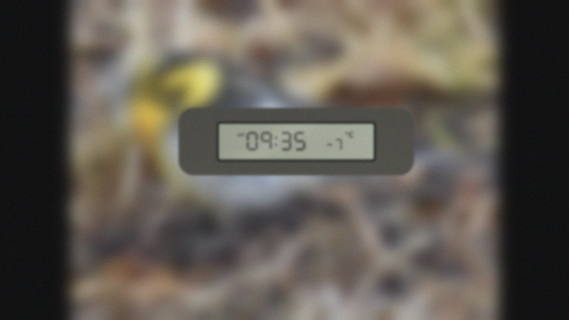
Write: 9 h 35 min
